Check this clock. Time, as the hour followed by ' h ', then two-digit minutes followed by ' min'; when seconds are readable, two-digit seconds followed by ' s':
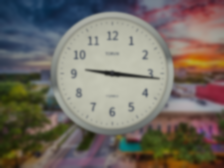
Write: 9 h 16 min
